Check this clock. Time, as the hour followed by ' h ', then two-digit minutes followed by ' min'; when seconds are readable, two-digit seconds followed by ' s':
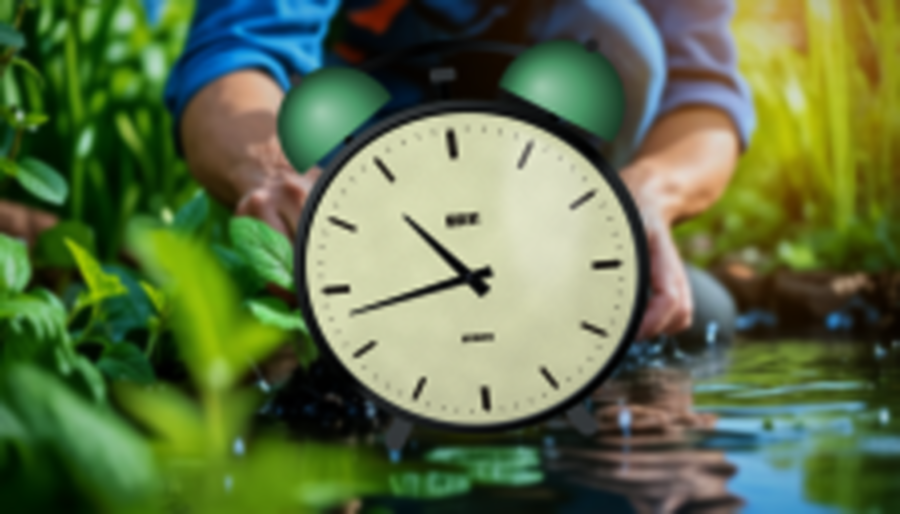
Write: 10 h 43 min
